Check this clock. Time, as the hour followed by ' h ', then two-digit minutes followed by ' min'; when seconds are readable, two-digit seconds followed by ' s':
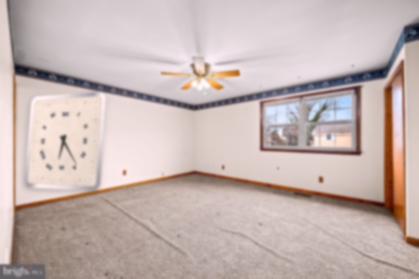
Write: 6 h 24 min
